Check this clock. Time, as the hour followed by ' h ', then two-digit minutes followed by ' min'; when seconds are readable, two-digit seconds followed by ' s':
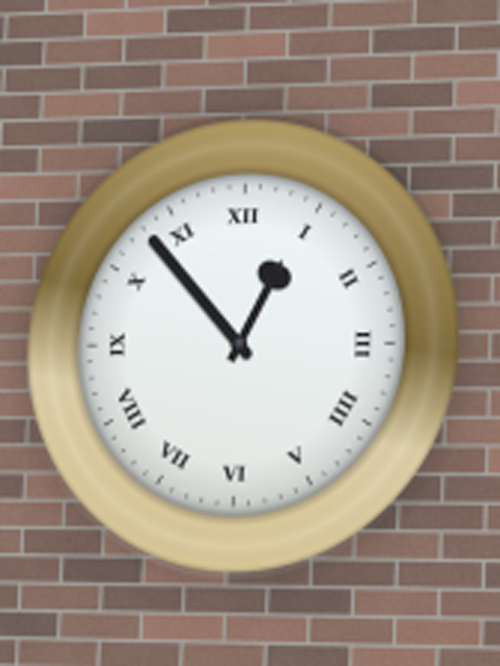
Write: 12 h 53 min
